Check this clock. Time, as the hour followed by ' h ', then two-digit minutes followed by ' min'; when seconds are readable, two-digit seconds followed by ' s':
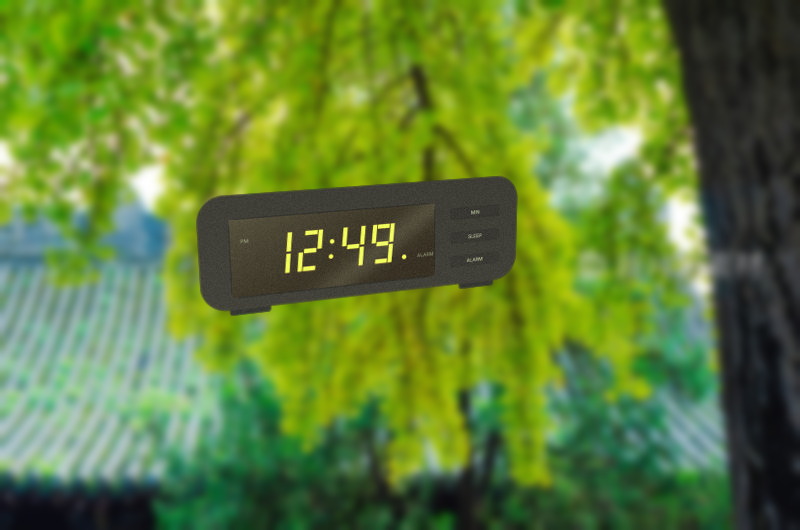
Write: 12 h 49 min
